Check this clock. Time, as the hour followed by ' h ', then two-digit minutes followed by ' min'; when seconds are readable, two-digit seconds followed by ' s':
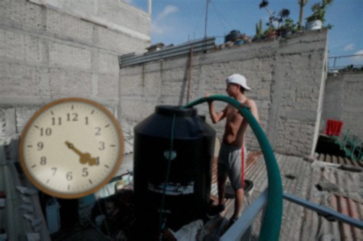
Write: 4 h 21 min
